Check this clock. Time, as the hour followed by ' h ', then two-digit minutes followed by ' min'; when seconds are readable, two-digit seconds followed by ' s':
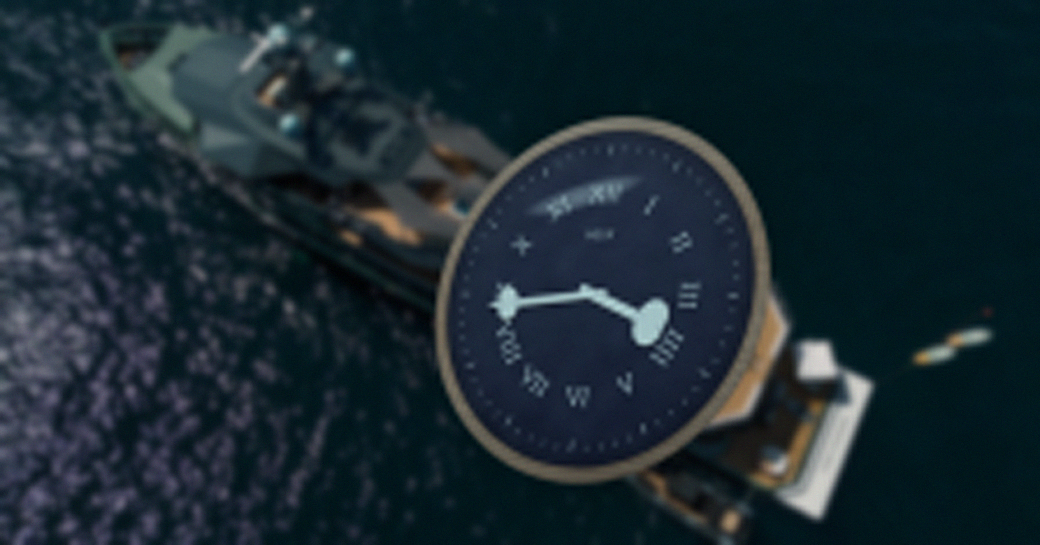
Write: 3 h 44 min
